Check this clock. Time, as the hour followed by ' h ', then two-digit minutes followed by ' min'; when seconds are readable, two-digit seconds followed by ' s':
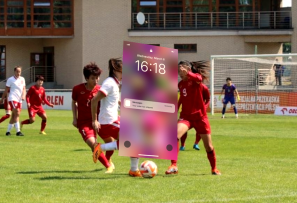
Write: 16 h 18 min
